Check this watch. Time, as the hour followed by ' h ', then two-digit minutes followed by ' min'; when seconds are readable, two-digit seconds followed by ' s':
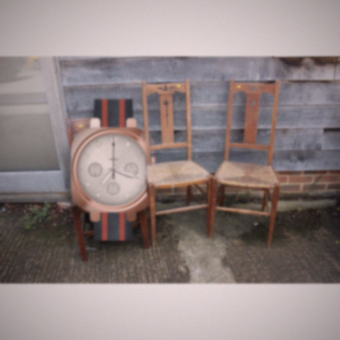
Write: 7 h 18 min
